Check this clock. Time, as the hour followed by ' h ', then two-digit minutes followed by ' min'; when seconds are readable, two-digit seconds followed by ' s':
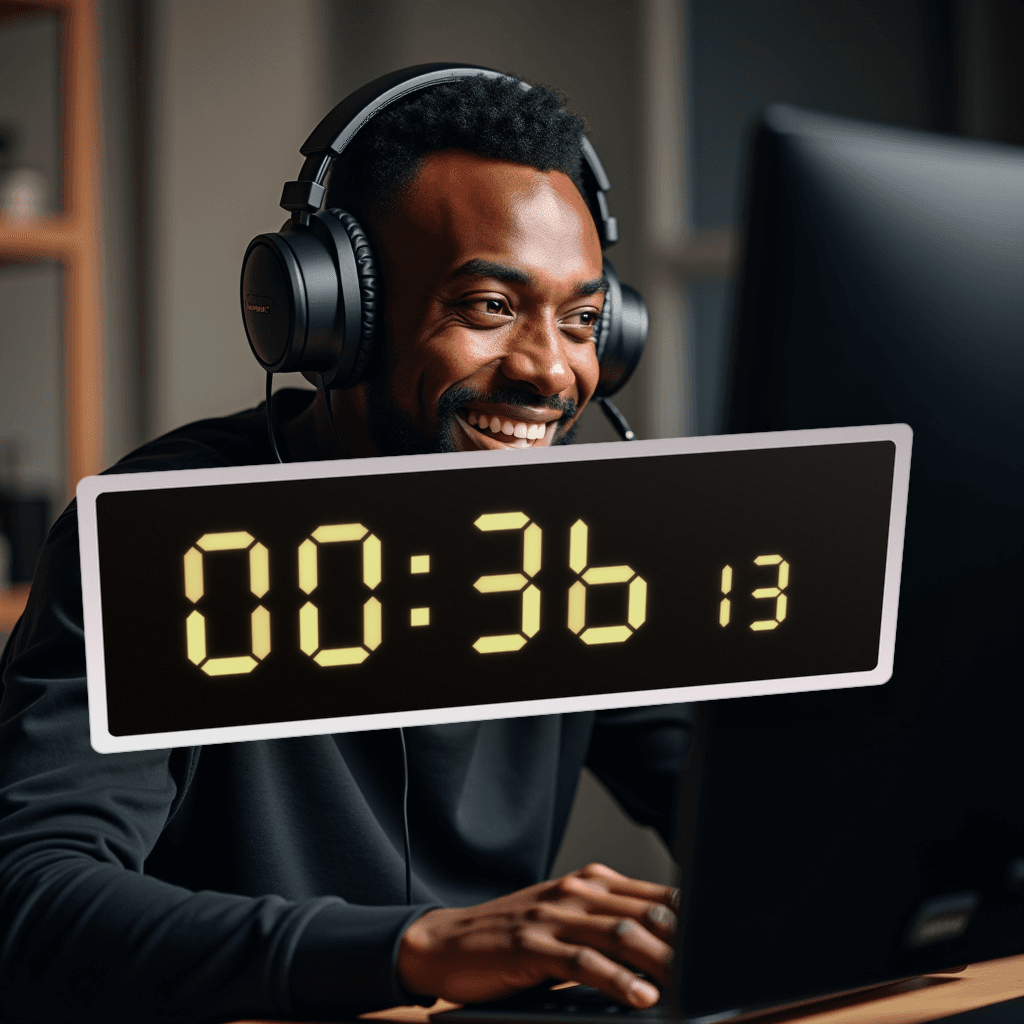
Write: 0 h 36 min 13 s
